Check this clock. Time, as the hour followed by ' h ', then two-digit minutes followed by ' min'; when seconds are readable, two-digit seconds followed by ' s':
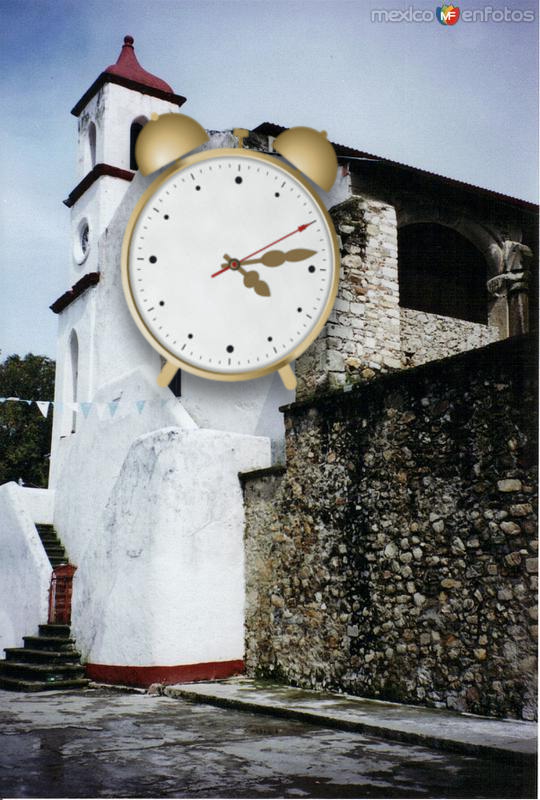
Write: 4 h 13 min 10 s
